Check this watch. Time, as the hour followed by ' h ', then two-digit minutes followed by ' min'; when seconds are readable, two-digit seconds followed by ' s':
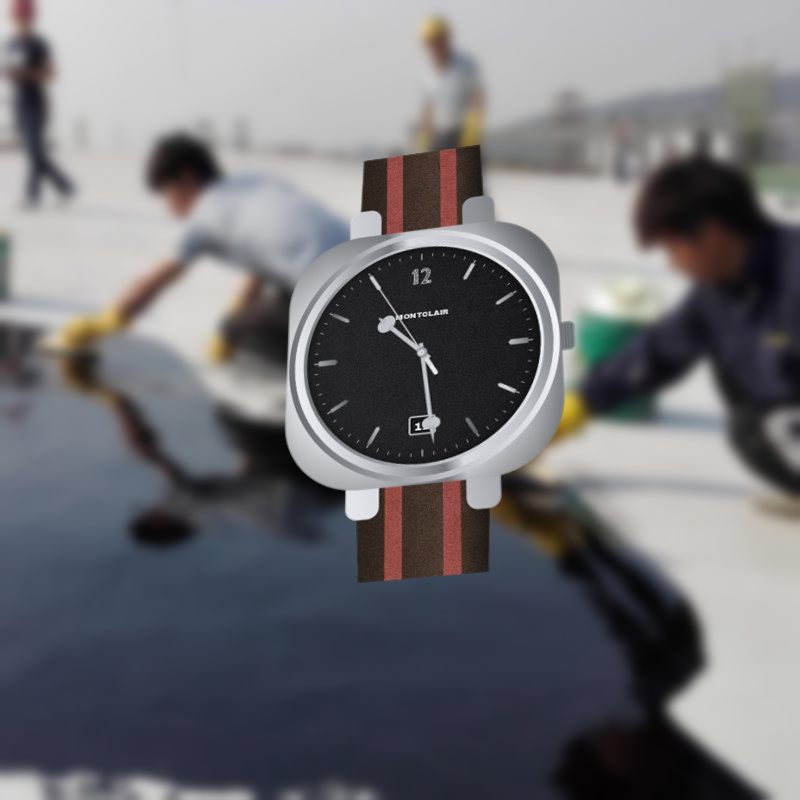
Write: 10 h 28 min 55 s
